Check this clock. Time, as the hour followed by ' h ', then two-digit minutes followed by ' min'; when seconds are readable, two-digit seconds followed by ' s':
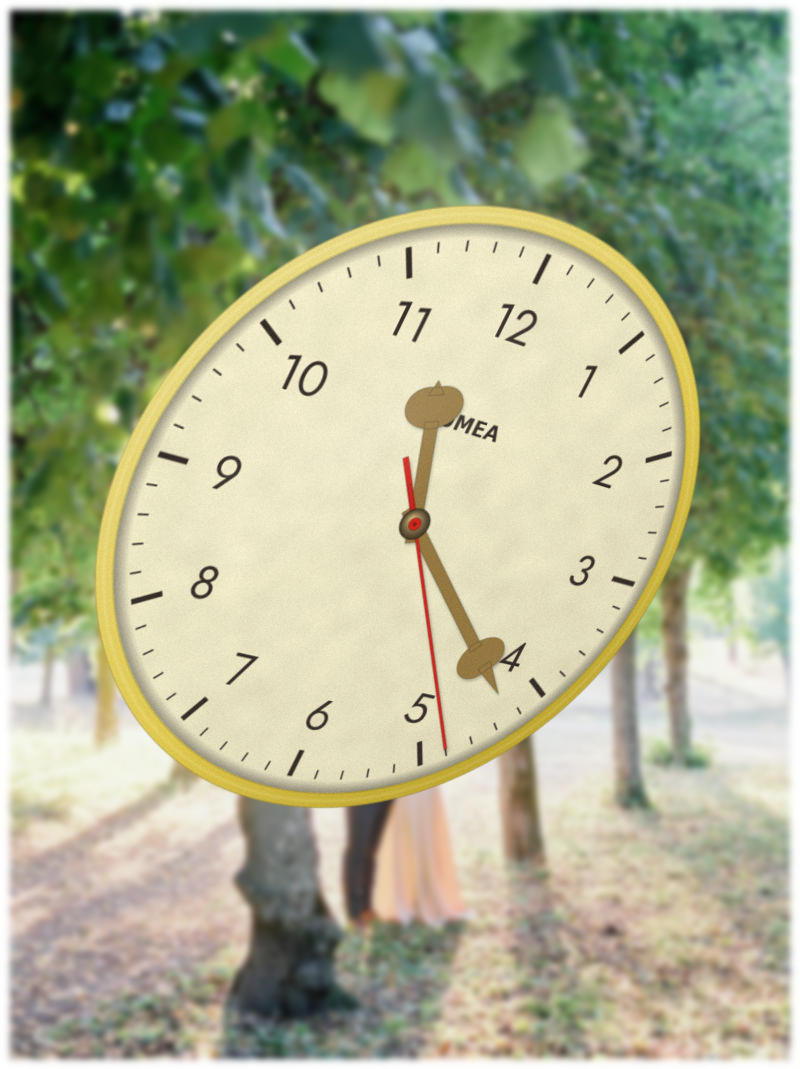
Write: 11 h 21 min 24 s
